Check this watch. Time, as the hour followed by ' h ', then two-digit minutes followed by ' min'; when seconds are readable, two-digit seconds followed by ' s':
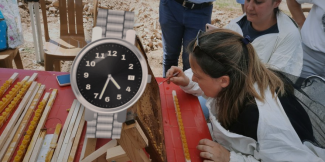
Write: 4 h 33 min
